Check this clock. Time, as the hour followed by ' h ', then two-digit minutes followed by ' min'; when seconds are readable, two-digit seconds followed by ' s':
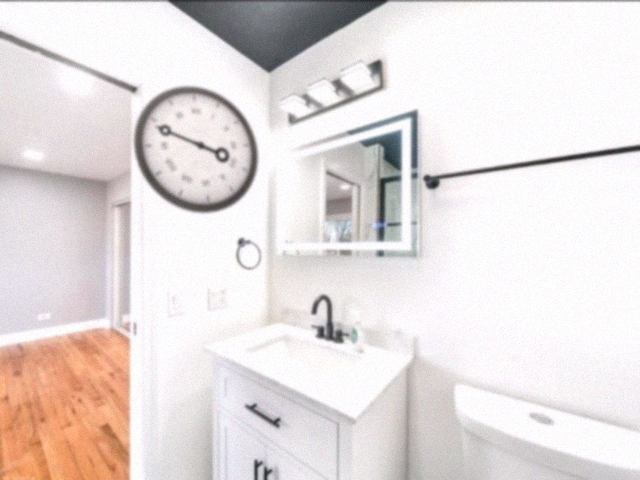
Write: 3 h 49 min
